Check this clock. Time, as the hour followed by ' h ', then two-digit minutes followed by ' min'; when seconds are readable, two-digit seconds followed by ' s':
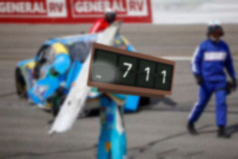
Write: 7 h 11 min
